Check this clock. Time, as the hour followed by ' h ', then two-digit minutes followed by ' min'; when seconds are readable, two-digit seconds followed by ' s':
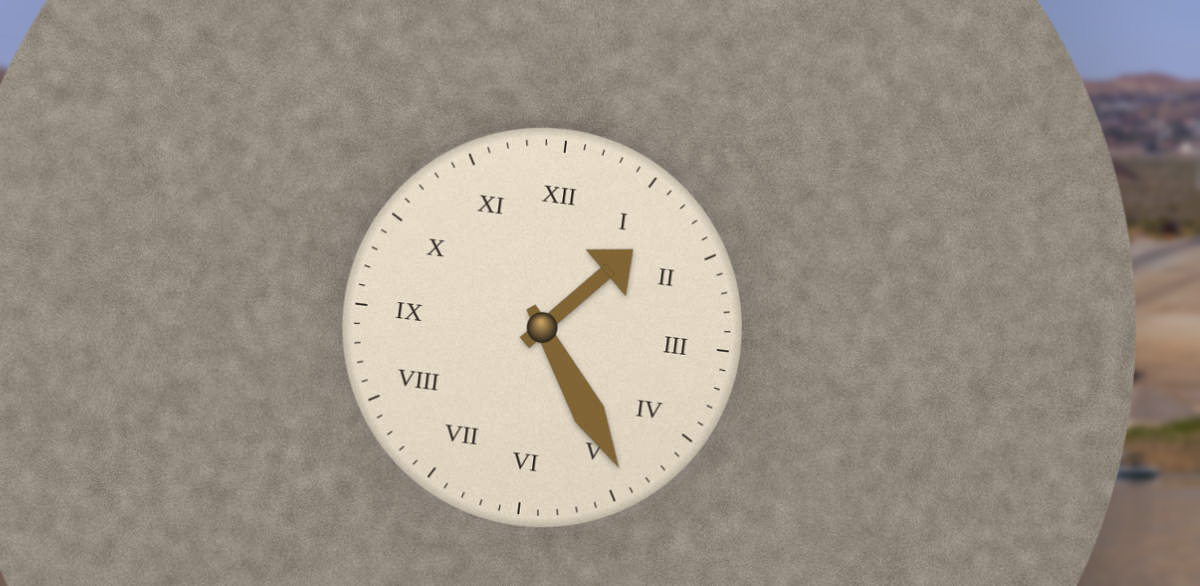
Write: 1 h 24 min
